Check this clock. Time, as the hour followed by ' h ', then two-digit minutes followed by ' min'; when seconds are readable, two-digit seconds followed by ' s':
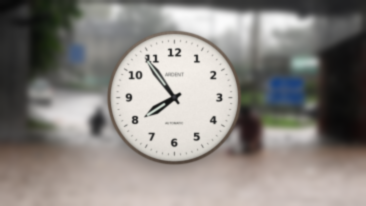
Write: 7 h 54 min
